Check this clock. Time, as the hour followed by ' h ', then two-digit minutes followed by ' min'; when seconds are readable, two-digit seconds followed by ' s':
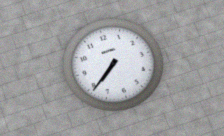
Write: 7 h 39 min
